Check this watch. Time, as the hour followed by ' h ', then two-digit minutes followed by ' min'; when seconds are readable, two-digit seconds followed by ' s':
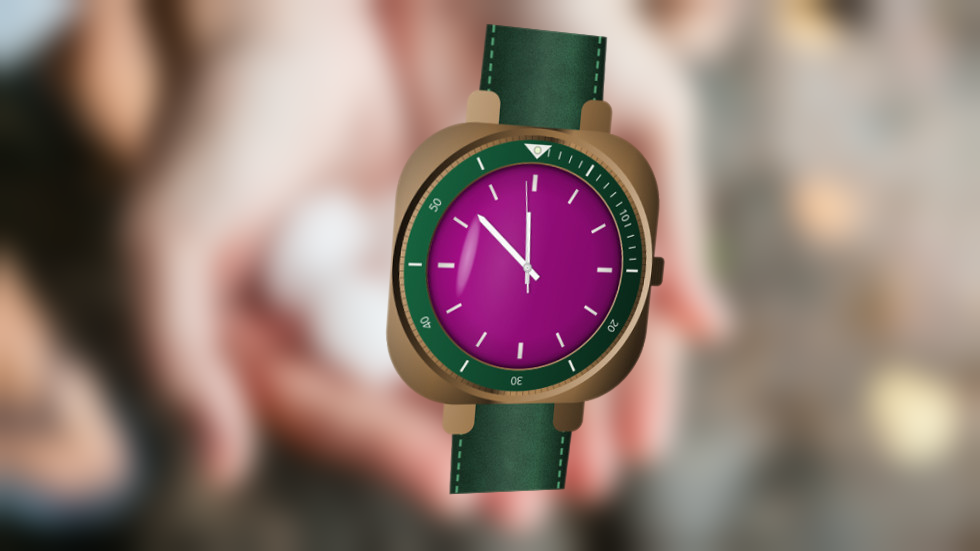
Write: 11 h 51 min 59 s
